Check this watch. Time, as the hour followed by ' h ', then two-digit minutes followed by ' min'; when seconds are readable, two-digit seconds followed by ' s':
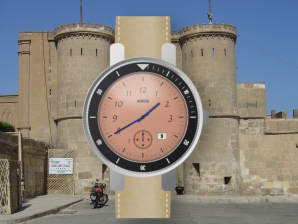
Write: 1 h 40 min
